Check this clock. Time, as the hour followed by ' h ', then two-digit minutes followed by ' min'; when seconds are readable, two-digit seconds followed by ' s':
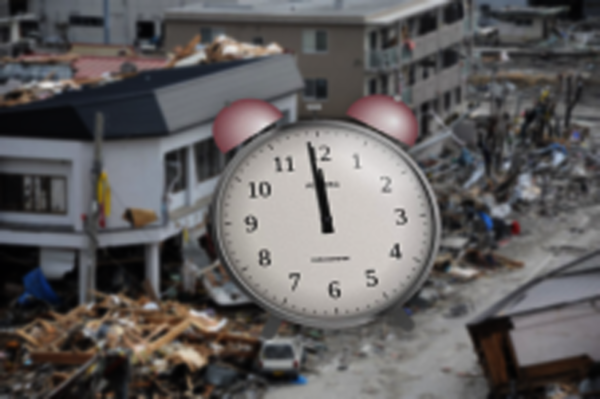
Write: 11 h 59 min
